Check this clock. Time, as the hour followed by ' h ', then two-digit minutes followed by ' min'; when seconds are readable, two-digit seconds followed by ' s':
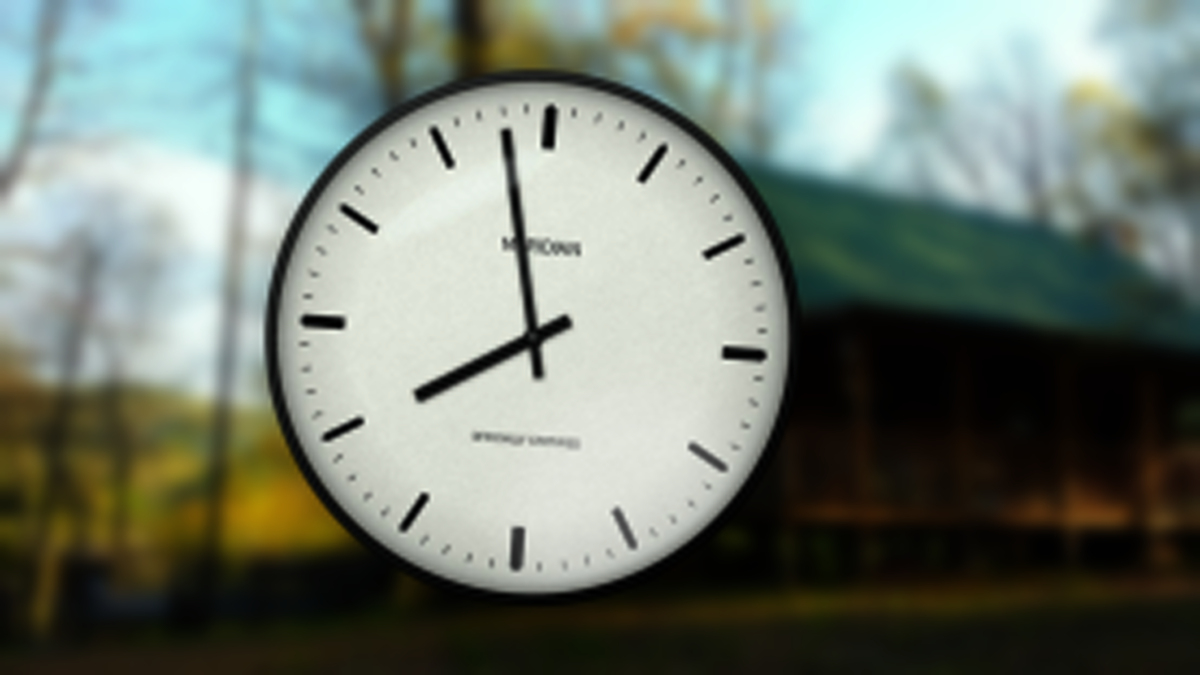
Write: 7 h 58 min
